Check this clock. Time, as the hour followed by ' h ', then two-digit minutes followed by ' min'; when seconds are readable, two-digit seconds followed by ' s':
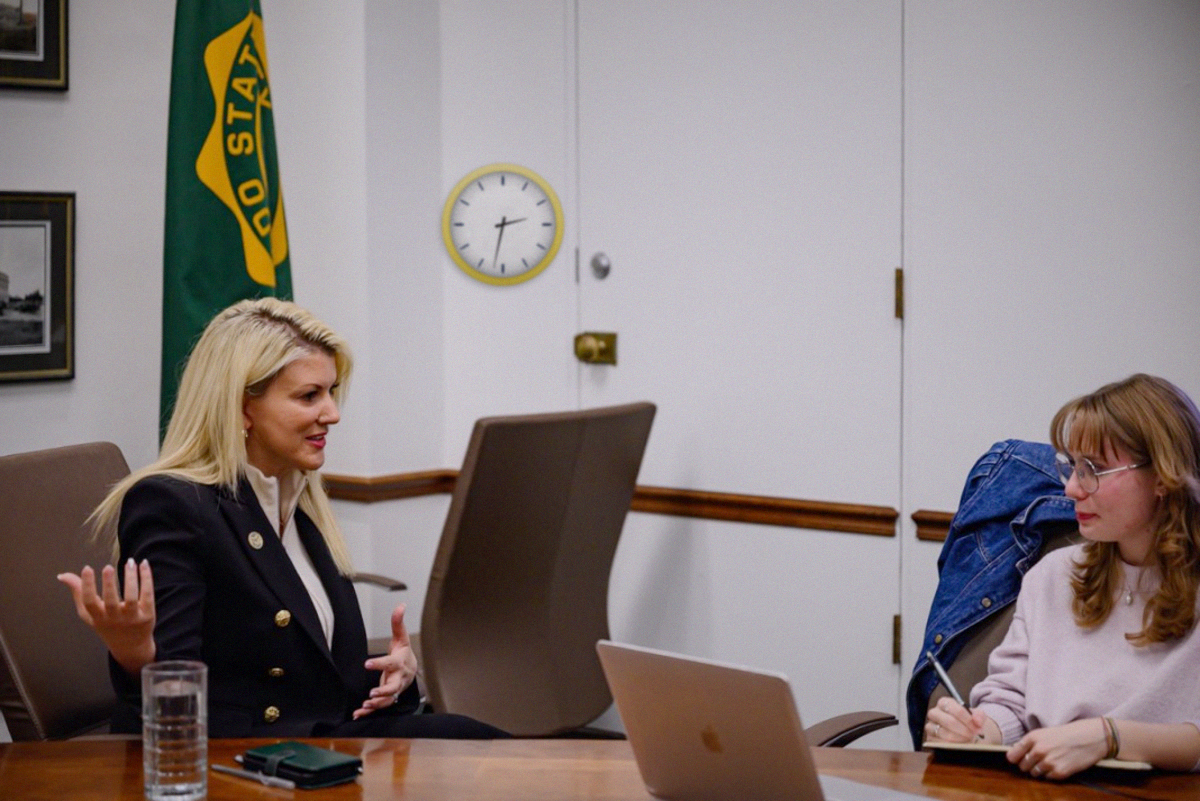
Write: 2 h 32 min
